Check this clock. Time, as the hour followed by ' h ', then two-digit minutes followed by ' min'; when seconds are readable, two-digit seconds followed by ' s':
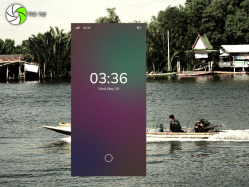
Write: 3 h 36 min
